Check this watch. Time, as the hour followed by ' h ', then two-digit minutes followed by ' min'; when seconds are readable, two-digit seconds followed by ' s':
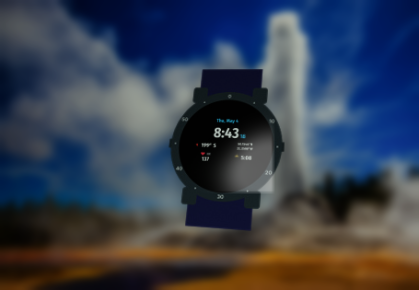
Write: 8 h 43 min
